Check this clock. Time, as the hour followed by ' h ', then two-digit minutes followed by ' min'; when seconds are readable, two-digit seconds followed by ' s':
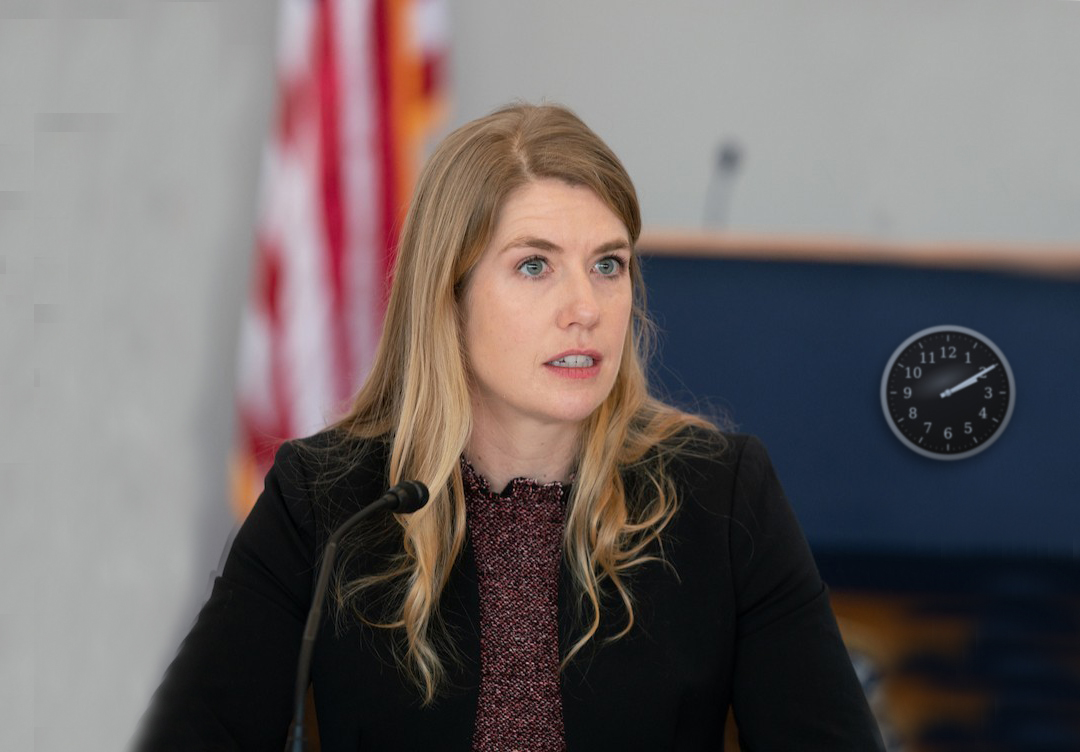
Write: 2 h 10 min
